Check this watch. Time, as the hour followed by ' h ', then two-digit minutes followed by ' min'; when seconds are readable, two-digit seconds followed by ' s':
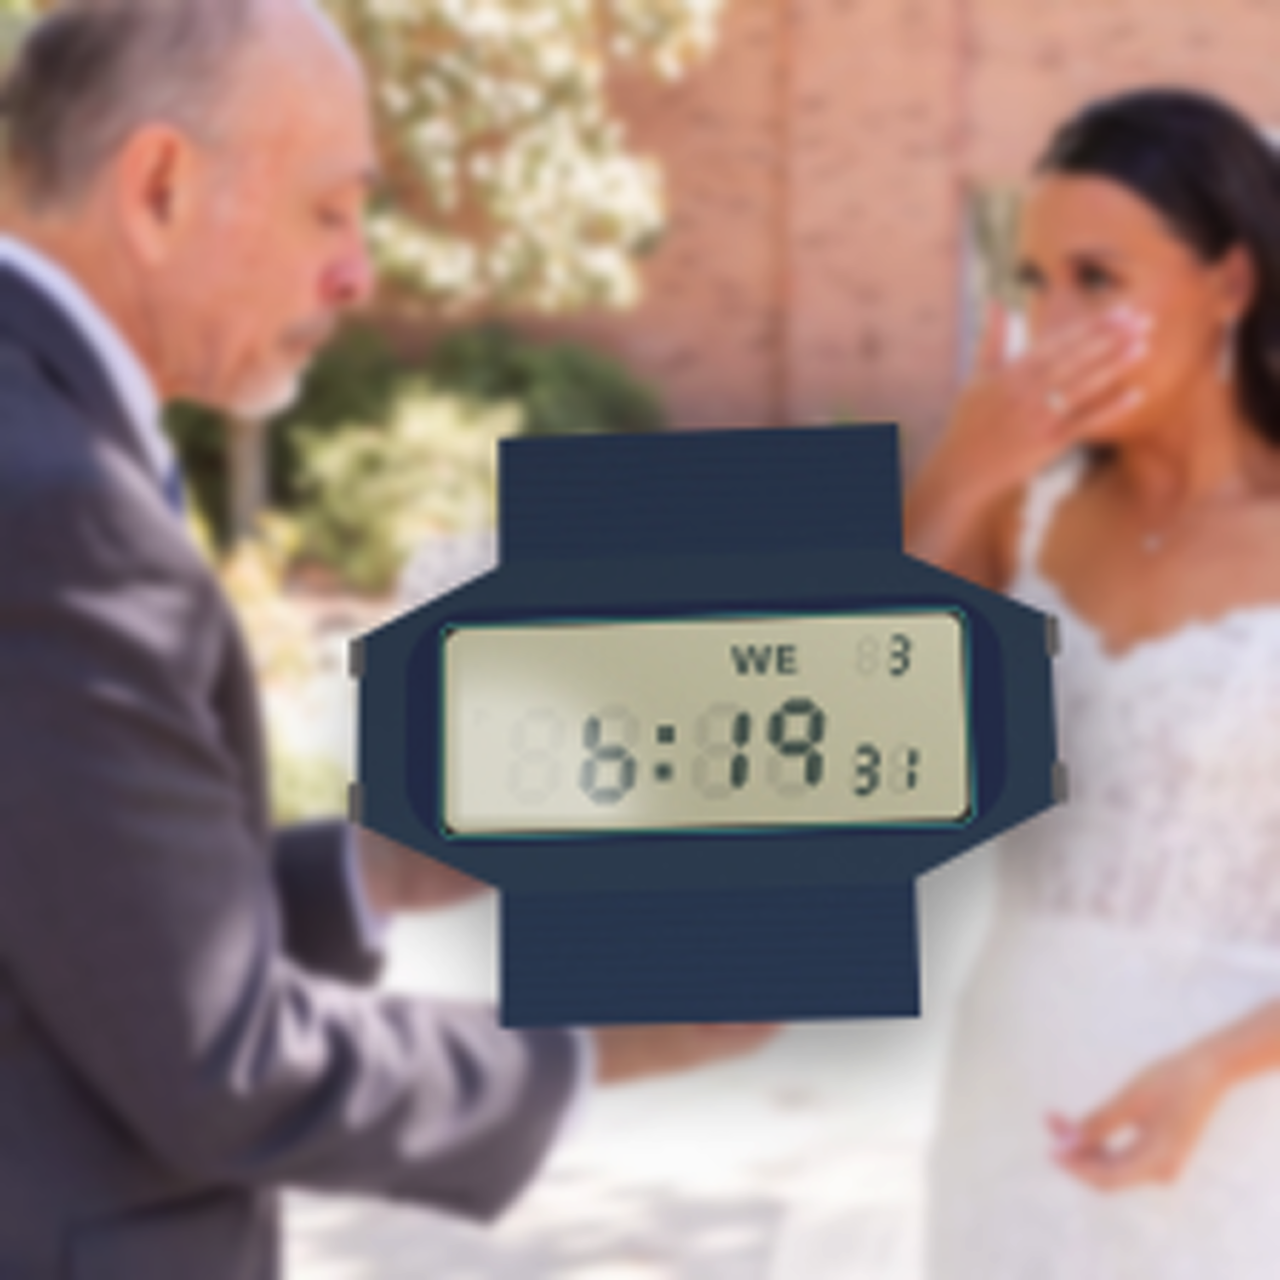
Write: 6 h 19 min 31 s
